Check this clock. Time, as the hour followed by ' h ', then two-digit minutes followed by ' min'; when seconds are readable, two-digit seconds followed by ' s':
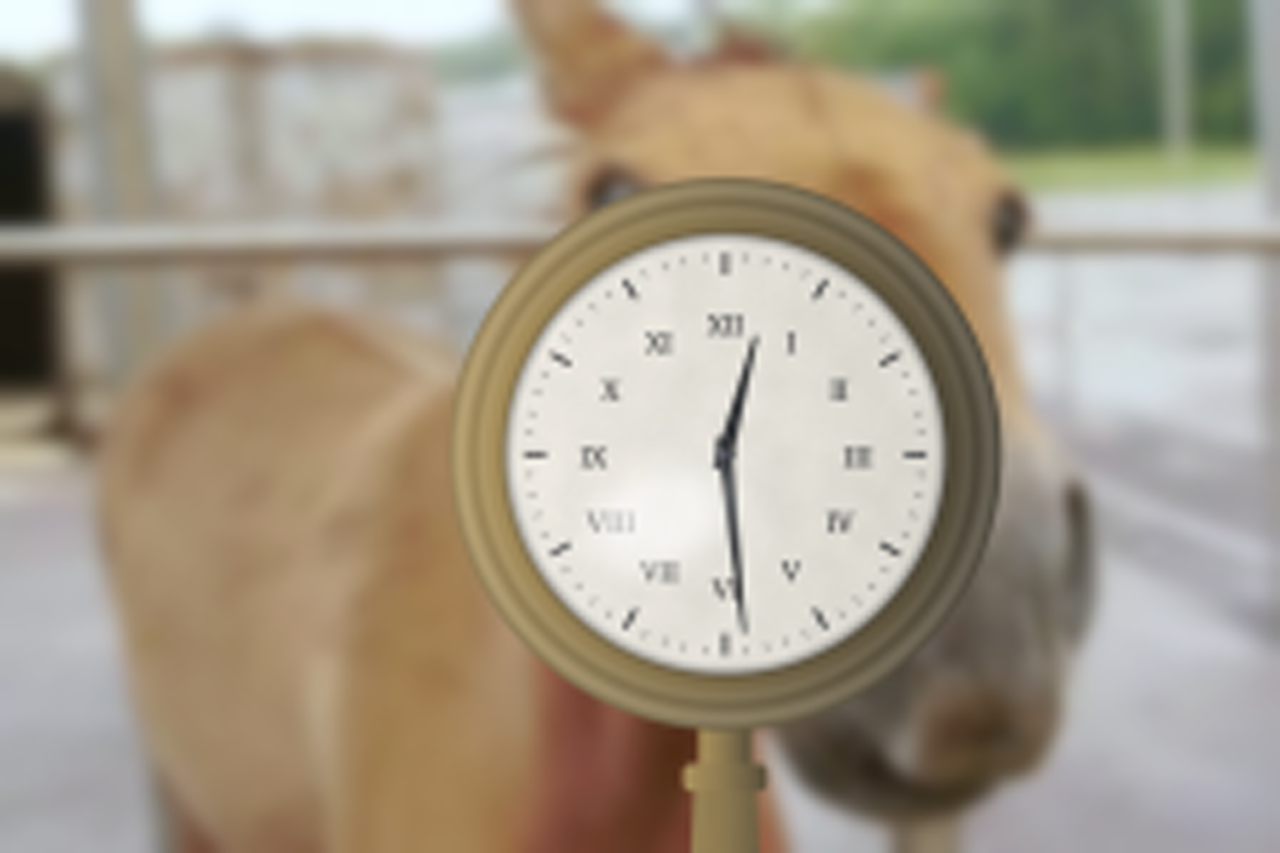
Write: 12 h 29 min
